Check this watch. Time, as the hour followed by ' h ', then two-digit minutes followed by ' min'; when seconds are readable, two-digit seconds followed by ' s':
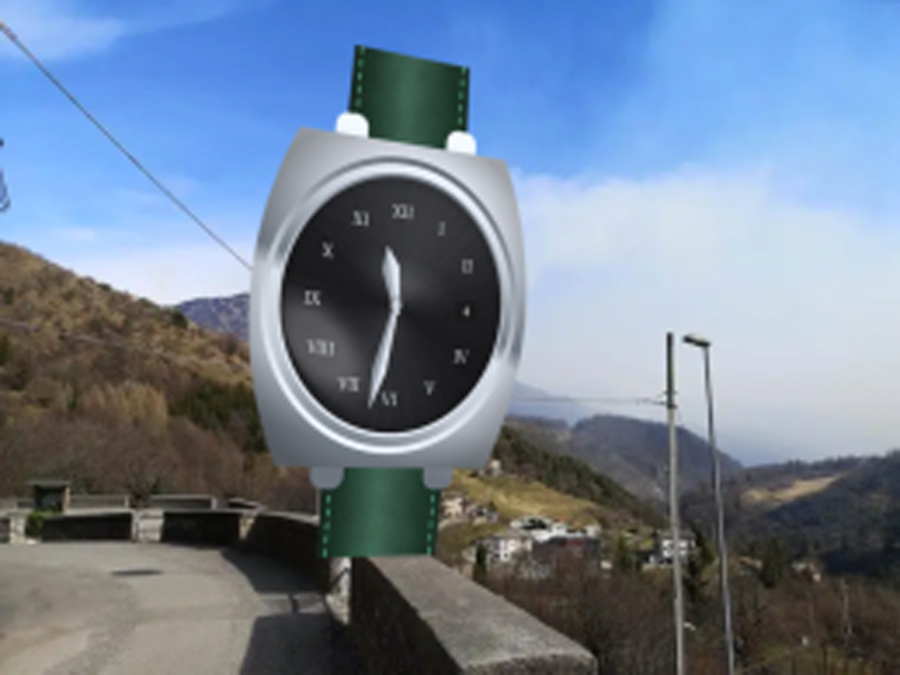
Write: 11 h 32 min
